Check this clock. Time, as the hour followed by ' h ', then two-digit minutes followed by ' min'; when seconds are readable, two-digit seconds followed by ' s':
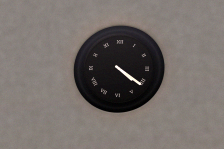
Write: 4 h 21 min
